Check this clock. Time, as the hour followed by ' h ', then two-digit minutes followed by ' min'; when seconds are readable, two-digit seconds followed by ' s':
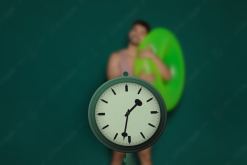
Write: 1 h 32 min
